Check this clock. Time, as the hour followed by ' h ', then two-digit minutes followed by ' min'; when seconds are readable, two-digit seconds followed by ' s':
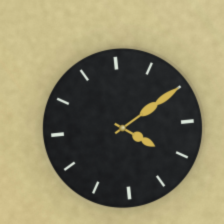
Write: 4 h 10 min
